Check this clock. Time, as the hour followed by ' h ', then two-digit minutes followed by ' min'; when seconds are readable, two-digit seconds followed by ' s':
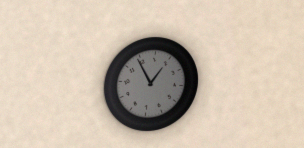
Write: 1 h 59 min
